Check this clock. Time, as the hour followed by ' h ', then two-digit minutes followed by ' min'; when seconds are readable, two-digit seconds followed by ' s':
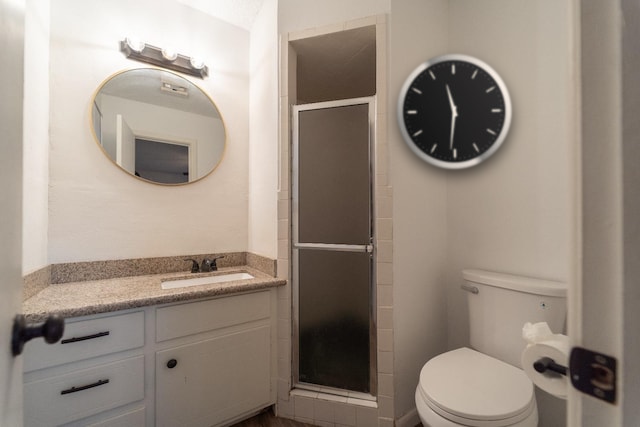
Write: 11 h 31 min
